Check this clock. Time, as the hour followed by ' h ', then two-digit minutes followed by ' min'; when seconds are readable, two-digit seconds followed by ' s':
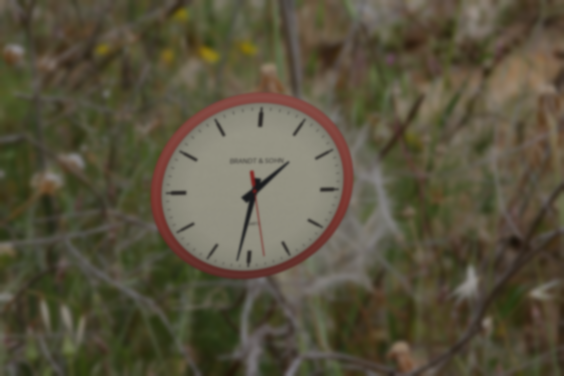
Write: 1 h 31 min 28 s
